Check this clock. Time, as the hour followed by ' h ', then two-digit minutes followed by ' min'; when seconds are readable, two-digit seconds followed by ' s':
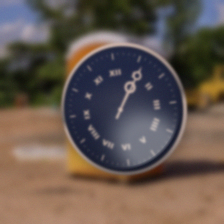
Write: 1 h 06 min
